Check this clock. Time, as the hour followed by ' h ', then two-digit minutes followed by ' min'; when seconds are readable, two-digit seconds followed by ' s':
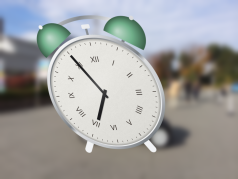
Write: 6 h 55 min
